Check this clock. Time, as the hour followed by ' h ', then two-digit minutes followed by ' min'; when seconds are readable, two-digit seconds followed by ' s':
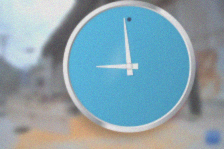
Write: 8 h 59 min
